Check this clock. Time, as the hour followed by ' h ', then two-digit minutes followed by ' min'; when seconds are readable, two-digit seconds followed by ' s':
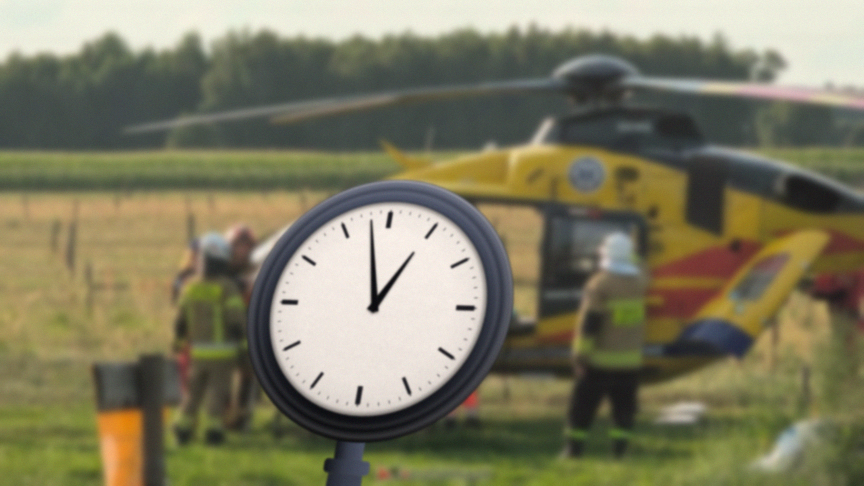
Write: 12 h 58 min
